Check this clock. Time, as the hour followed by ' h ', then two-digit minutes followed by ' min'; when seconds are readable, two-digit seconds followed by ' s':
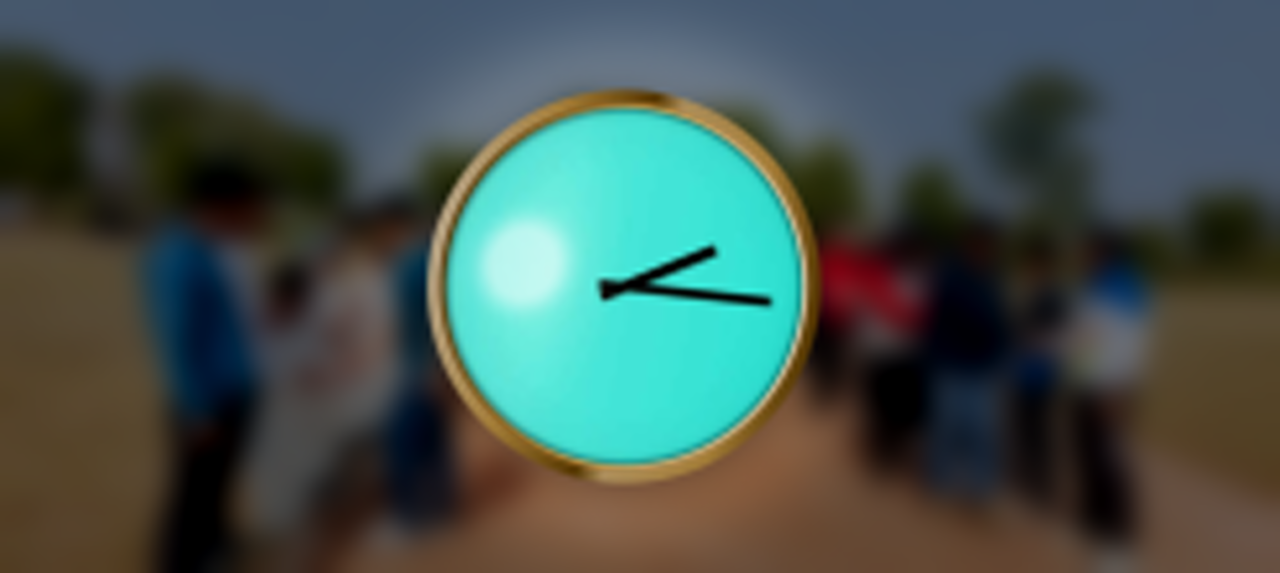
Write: 2 h 16 min
